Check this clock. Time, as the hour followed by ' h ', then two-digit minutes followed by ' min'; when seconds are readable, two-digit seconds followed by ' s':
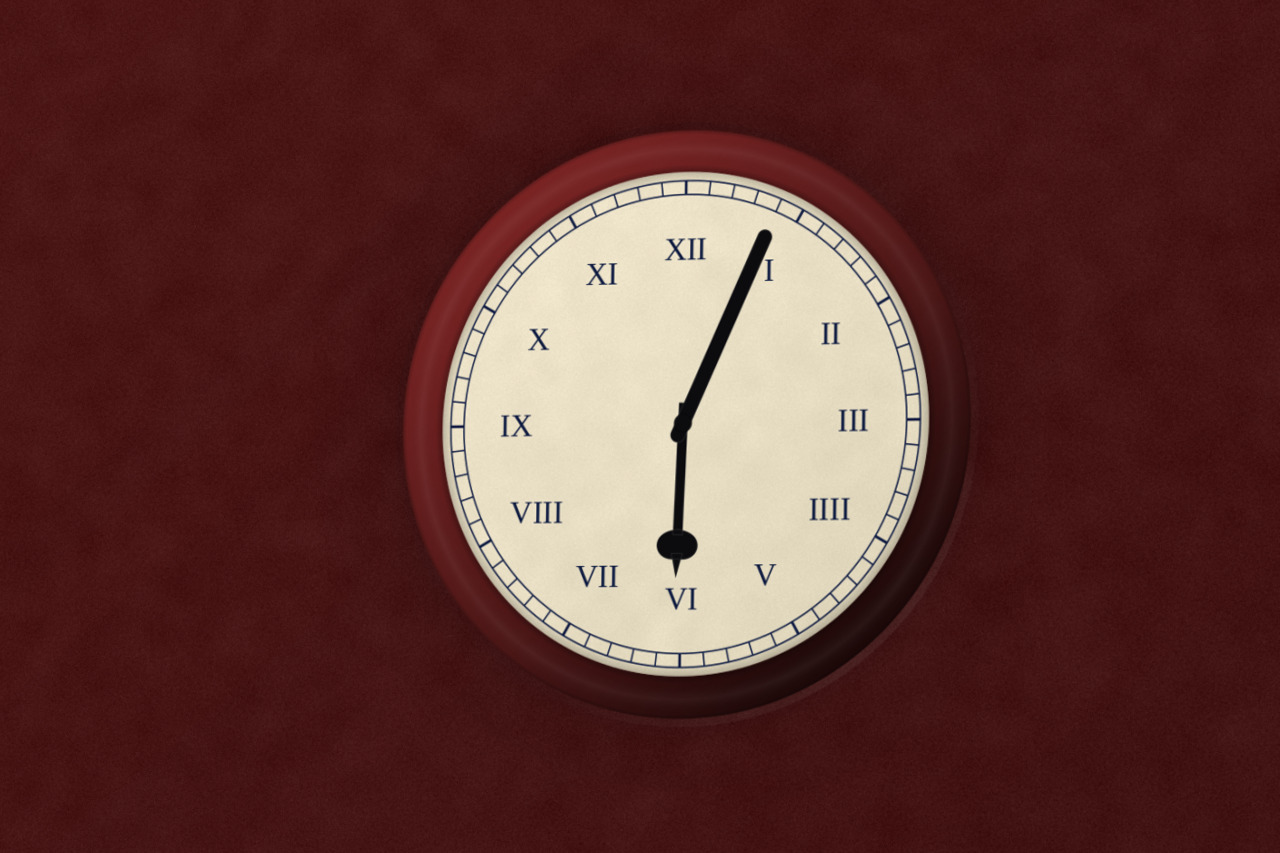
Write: 6 h 04 min
